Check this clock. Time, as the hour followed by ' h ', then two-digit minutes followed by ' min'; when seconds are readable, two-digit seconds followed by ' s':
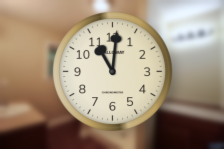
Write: 11 h 01 min
